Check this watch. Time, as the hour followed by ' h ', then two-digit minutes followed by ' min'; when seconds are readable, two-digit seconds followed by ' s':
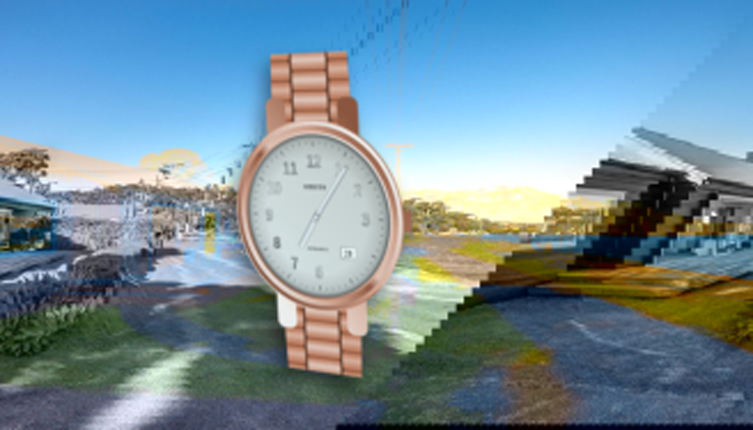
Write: 7 h 06 min
